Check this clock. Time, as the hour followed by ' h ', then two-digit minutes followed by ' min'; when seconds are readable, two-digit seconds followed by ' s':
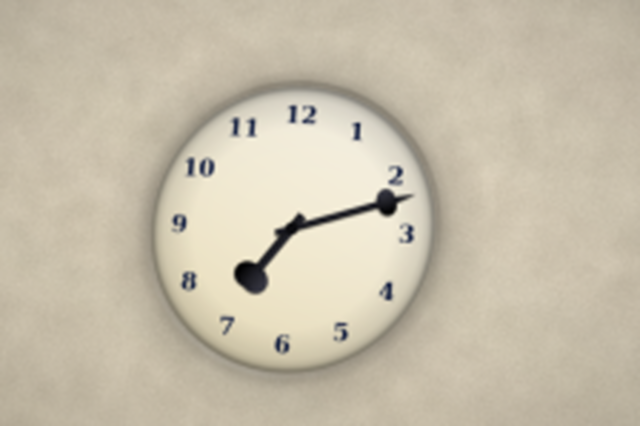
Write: 7 h 12 min
